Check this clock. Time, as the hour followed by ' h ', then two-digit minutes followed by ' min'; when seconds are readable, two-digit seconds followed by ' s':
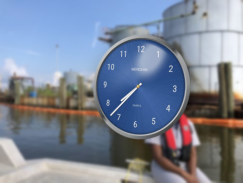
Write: 7 h 37 min
